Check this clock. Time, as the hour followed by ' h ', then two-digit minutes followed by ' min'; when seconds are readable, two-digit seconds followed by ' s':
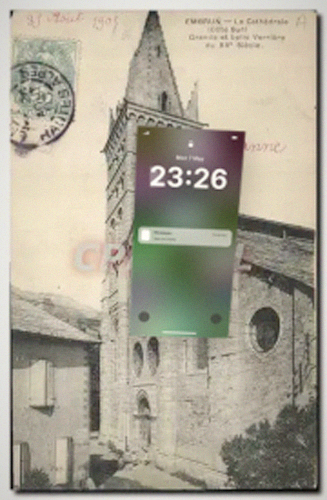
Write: 23 h 26 min
